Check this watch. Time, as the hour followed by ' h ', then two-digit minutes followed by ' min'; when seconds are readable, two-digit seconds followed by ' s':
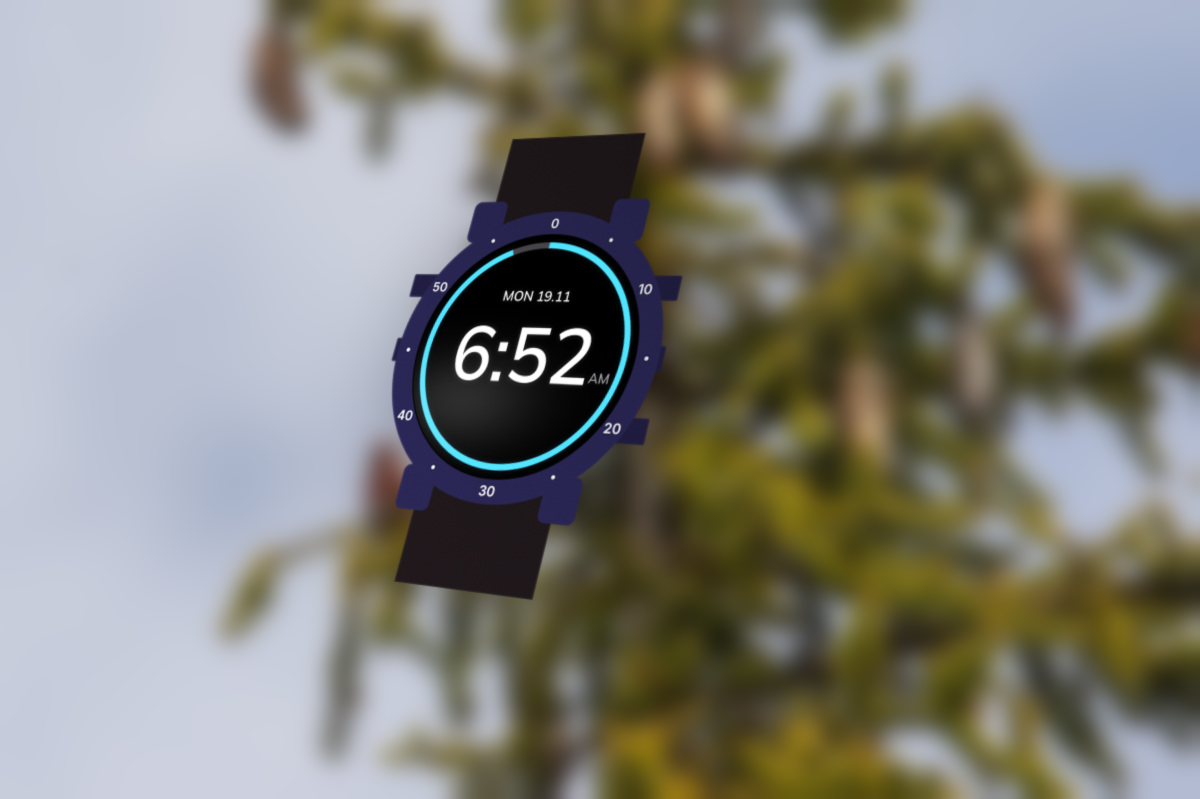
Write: 6 h 52 min
